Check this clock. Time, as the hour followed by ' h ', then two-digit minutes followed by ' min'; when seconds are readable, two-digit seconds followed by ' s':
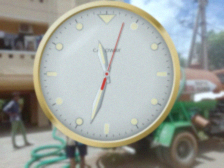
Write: 11 h 33 min 03 s
